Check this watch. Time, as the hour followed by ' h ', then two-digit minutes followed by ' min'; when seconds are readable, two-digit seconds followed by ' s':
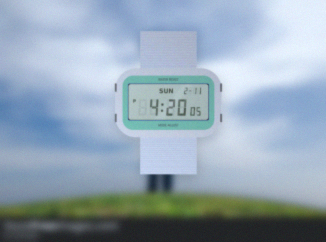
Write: 4 h 20 min
